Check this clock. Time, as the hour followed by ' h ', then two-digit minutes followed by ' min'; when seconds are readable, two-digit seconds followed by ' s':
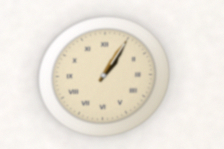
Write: 1 h 05 min
